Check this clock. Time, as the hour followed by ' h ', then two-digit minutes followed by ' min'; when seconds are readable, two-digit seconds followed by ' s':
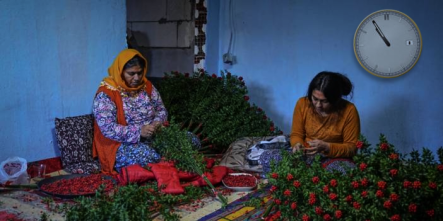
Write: 10 h 55 min
